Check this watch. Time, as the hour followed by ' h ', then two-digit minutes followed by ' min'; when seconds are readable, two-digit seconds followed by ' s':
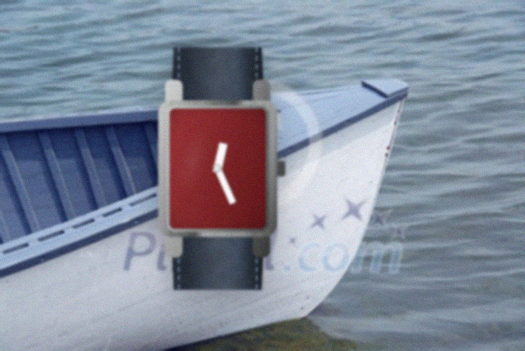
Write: 12 h 26 min
